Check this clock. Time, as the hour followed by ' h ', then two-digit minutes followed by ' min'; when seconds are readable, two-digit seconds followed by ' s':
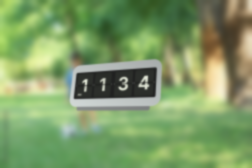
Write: 11 h 34 min
